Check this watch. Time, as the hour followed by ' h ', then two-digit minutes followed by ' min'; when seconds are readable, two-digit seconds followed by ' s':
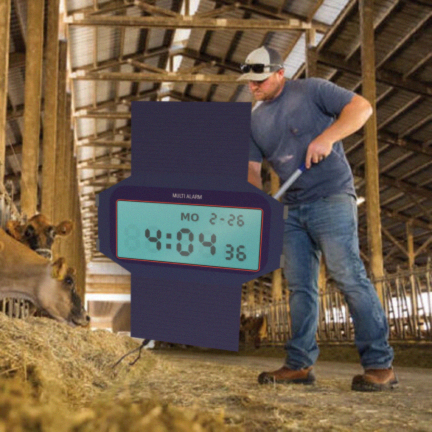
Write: 4 h 04 min 36 s
